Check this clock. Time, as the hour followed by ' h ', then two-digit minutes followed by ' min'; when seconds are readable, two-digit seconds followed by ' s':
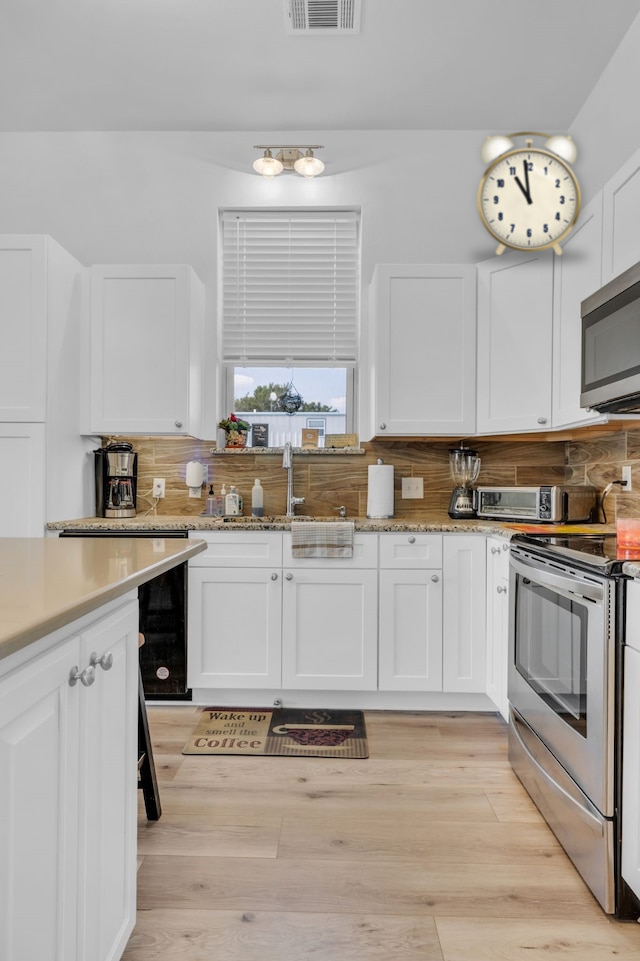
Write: 10 h 59 min
